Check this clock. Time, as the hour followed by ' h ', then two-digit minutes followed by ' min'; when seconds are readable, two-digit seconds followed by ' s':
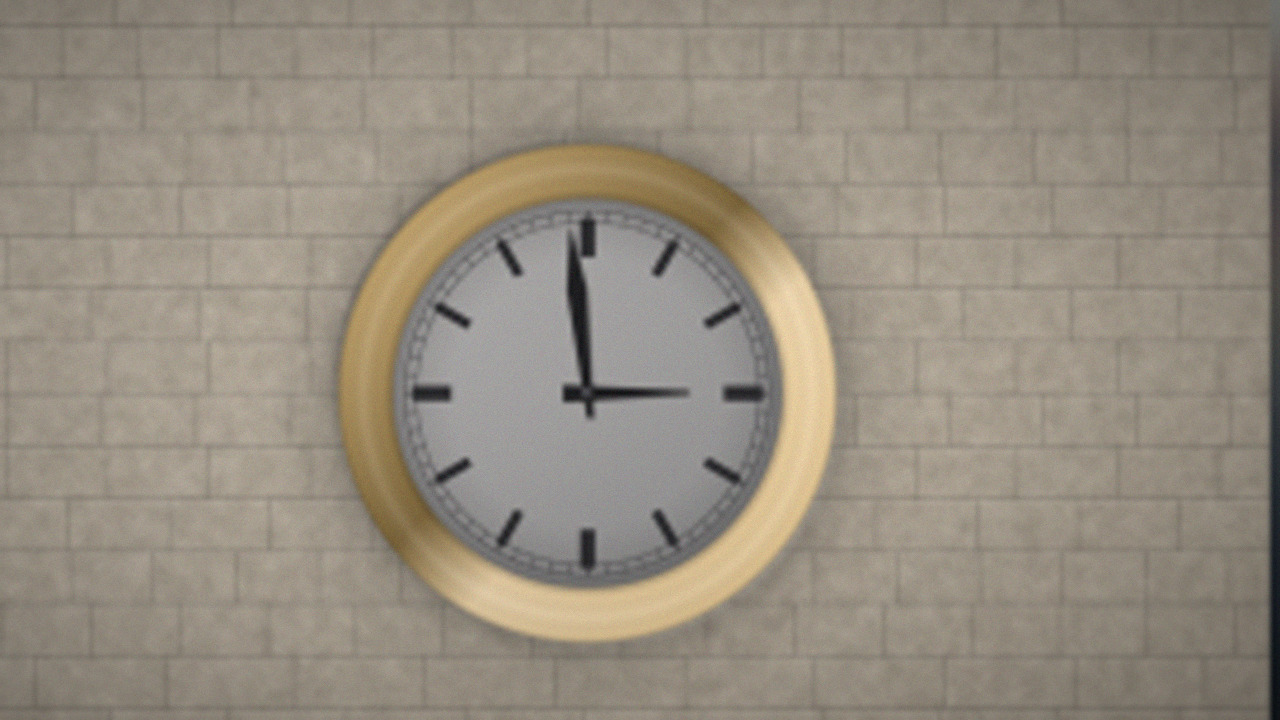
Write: 2 h 59 min
